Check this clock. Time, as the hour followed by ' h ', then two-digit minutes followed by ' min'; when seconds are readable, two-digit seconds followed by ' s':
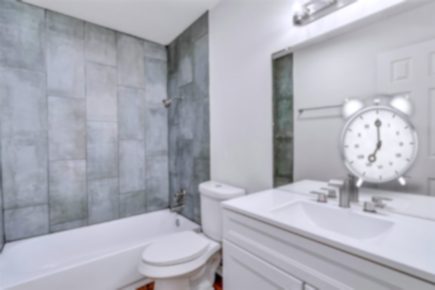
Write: 7 h 00 min
